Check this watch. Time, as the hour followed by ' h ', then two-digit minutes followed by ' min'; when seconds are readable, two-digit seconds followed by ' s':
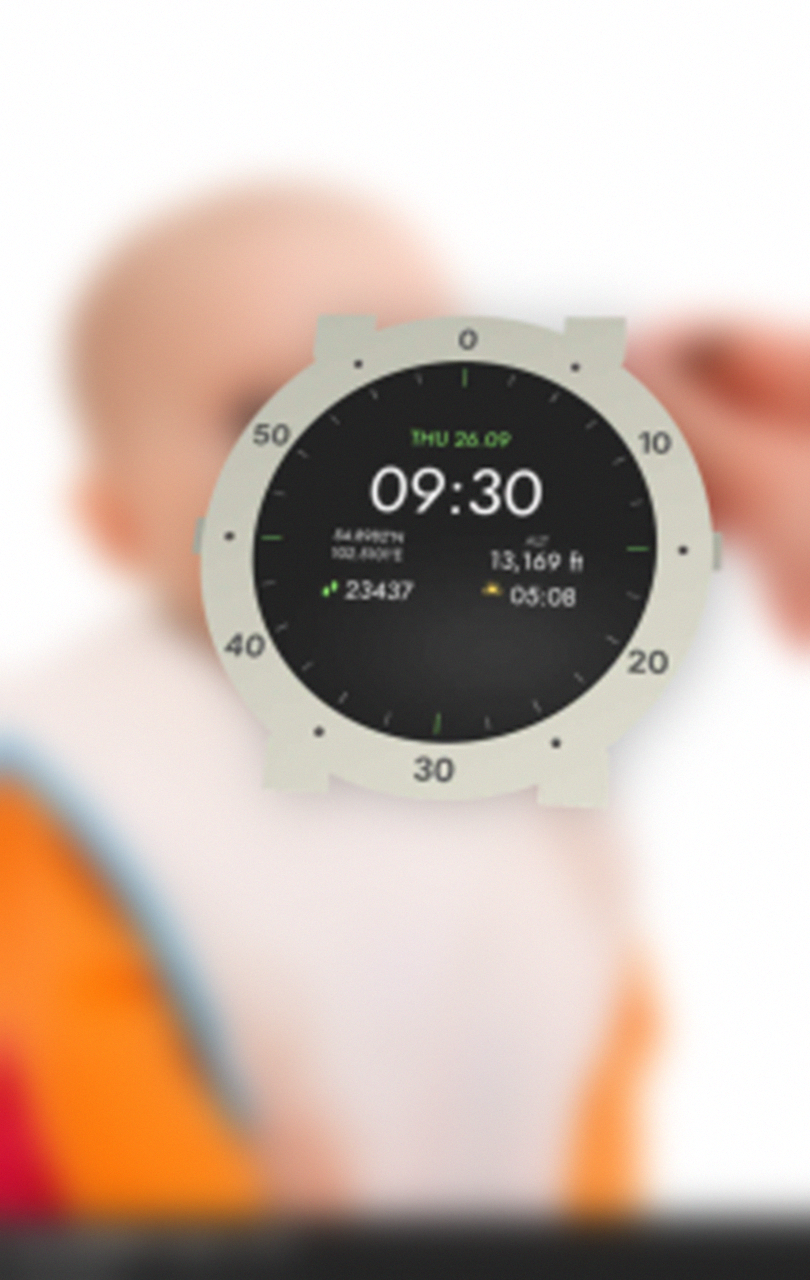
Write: 9 h 30 min
